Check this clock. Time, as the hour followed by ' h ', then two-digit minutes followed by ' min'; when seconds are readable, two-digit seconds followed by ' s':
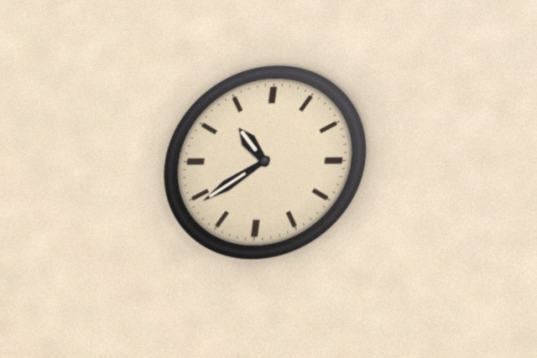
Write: 10 h 39 min
